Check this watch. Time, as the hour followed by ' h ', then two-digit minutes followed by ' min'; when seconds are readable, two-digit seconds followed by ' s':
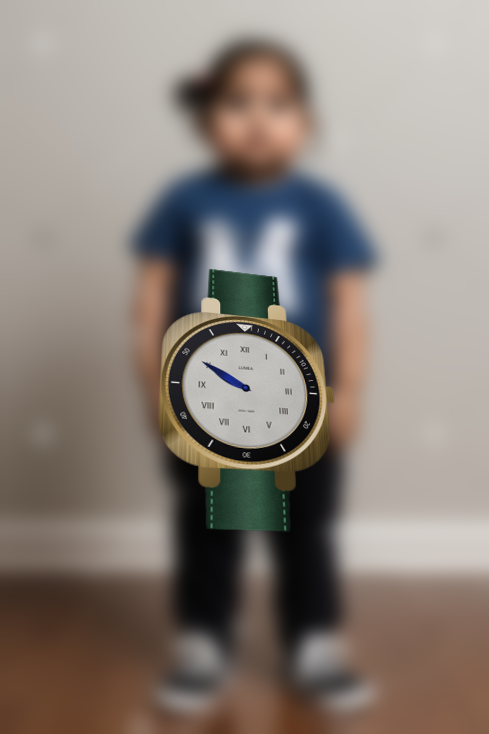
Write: 9 h 50 min
